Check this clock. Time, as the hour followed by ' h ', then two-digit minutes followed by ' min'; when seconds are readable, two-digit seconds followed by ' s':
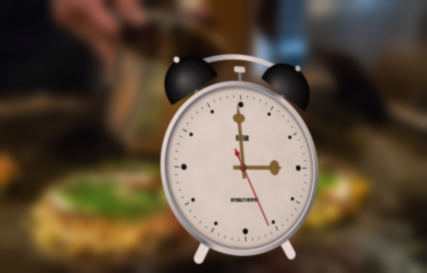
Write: 2 h 59 min 26 s
